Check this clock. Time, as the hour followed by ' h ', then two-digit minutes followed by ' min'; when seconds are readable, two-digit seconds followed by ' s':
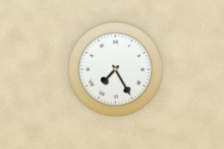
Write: 7 h 25 min
